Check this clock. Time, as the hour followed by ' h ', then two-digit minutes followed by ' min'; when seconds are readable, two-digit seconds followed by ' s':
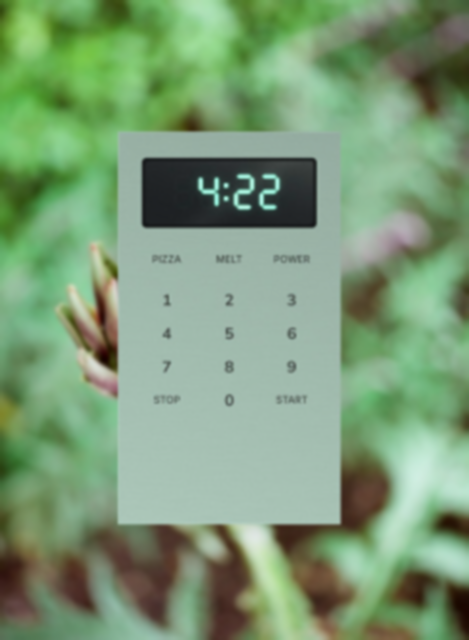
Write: 4 h 22 min
